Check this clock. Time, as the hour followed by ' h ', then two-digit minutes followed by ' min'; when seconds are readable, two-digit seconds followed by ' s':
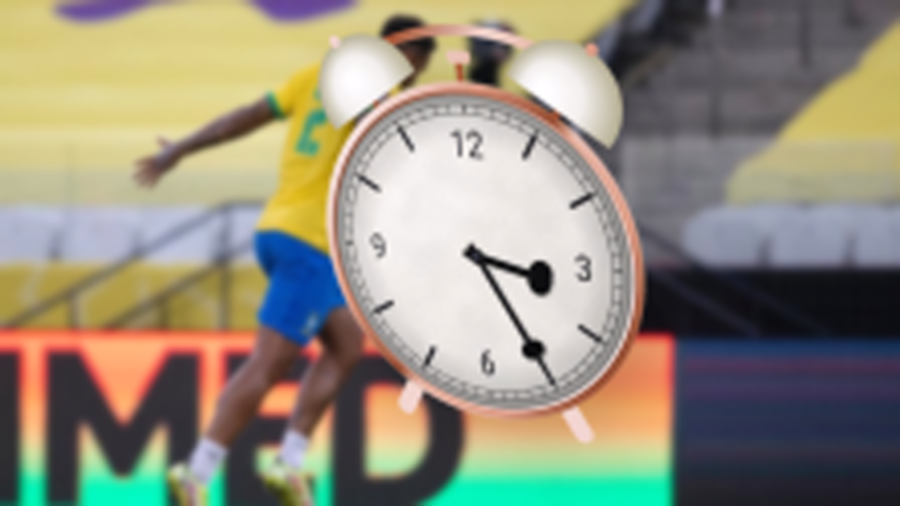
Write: 3 h 25 min
